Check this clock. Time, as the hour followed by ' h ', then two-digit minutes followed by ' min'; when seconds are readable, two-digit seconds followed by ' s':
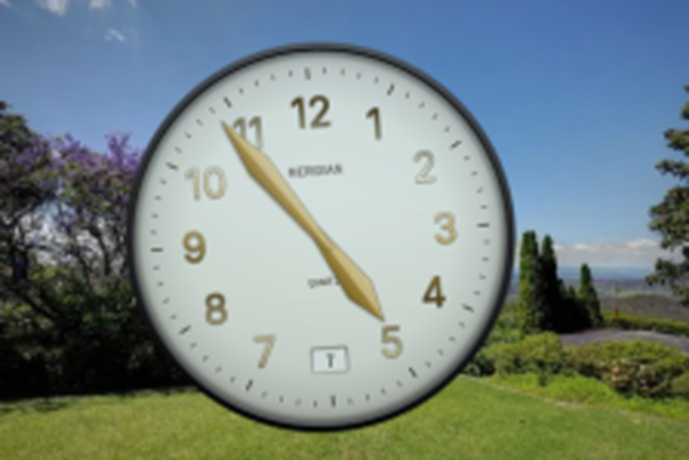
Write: 4 h 54 min
